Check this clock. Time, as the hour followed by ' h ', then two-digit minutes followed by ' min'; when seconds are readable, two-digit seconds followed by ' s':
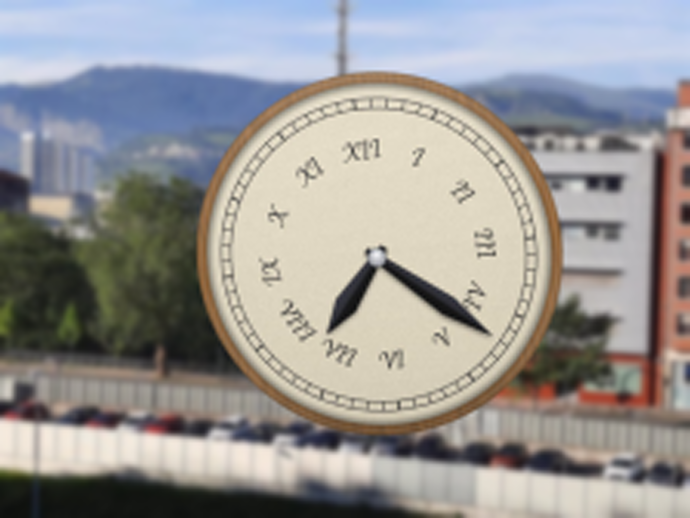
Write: 7 h 22 min
